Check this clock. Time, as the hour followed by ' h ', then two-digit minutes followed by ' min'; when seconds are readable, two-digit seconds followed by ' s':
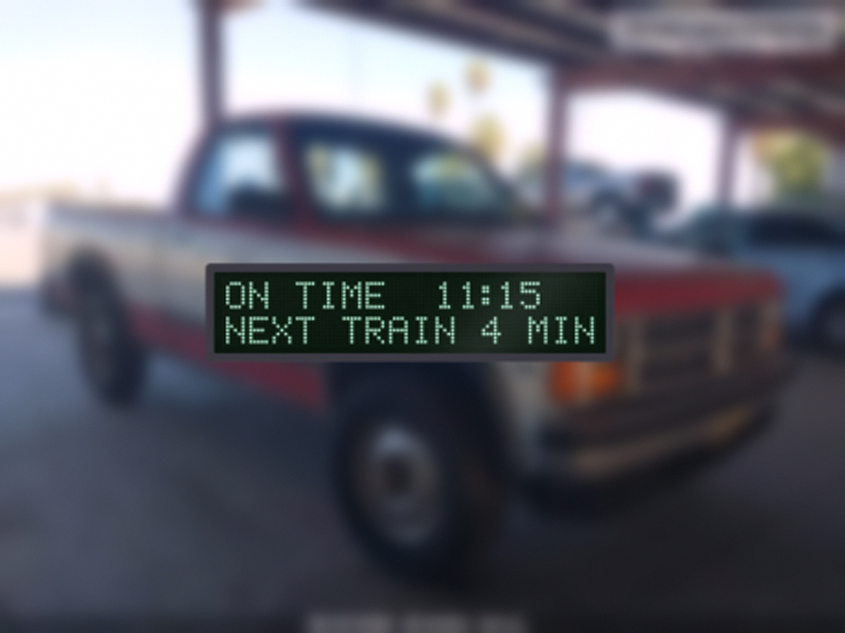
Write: 11 h 15 min
